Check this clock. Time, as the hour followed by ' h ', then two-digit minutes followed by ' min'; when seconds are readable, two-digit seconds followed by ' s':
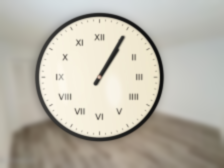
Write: 1 h 05 min
